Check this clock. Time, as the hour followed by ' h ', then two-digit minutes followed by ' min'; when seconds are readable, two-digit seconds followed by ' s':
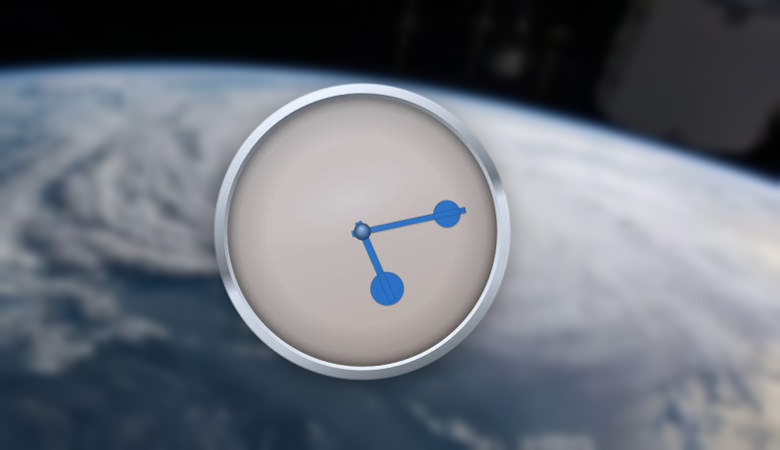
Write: 5 h 13 min
